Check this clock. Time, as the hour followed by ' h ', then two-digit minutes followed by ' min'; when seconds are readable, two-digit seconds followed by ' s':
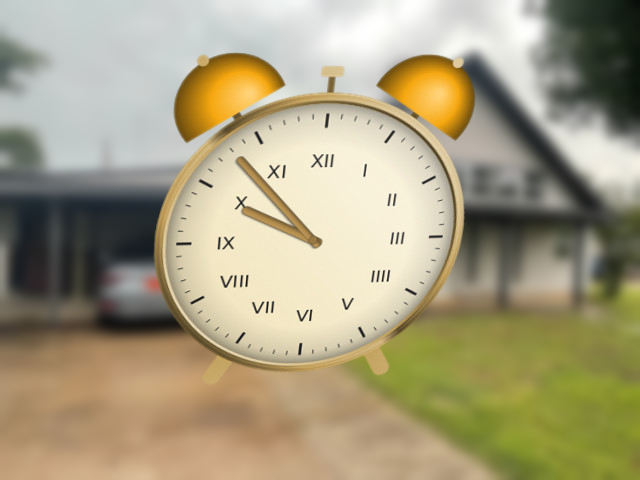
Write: 9 h 53 min
